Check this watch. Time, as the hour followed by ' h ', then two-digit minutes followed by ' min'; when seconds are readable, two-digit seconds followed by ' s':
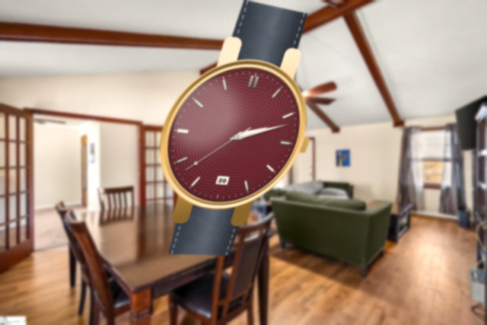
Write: 2 h 11 min 38 s
